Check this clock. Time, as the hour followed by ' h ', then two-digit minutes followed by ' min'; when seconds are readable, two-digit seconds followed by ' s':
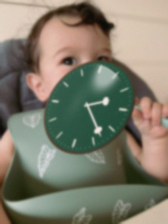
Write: 2 h 23 min
